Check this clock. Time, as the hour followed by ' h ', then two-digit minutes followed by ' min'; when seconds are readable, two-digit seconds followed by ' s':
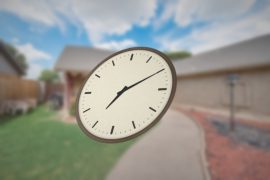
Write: 7 h 10 min
